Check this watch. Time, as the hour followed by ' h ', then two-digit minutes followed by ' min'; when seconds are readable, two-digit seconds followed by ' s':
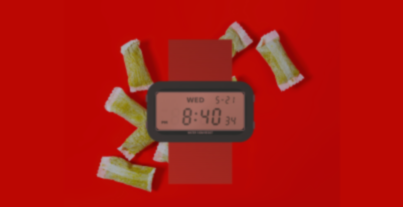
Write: 8 h 40 min
